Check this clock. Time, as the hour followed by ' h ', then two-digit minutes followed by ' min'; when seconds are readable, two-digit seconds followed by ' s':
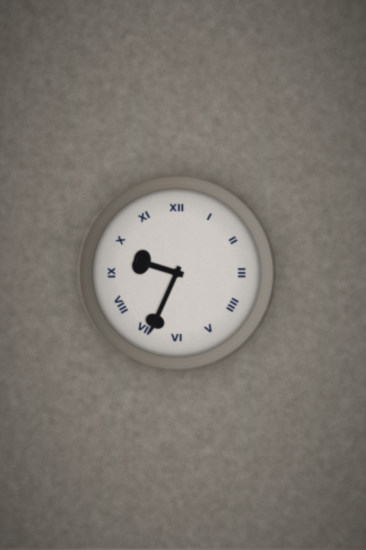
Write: 9 h 34 min
